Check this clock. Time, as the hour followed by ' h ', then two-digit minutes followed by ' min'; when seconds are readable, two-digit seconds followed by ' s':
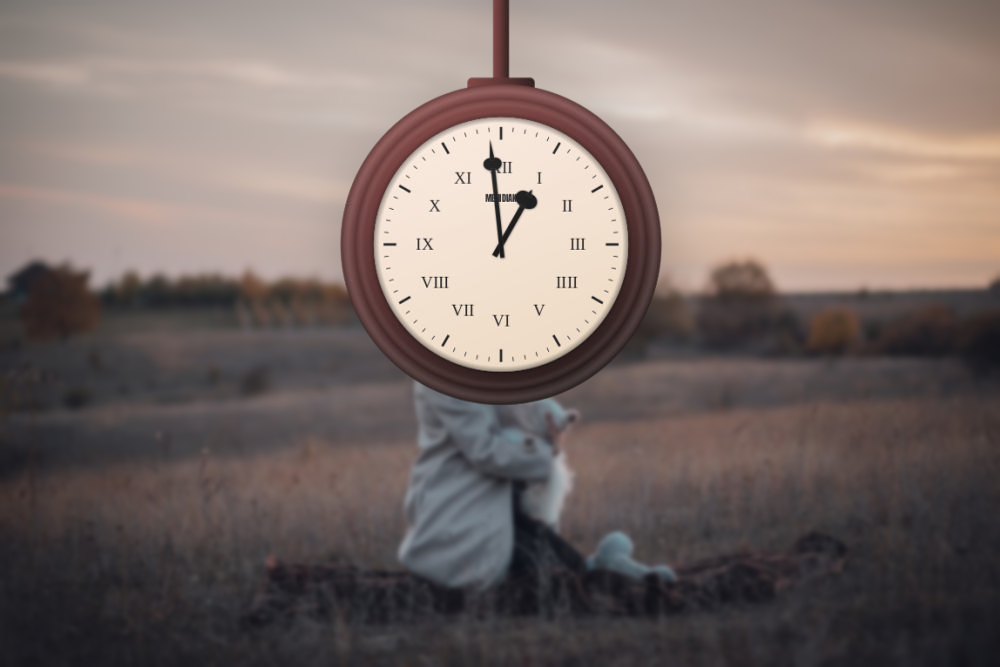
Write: 12 h 59 min
